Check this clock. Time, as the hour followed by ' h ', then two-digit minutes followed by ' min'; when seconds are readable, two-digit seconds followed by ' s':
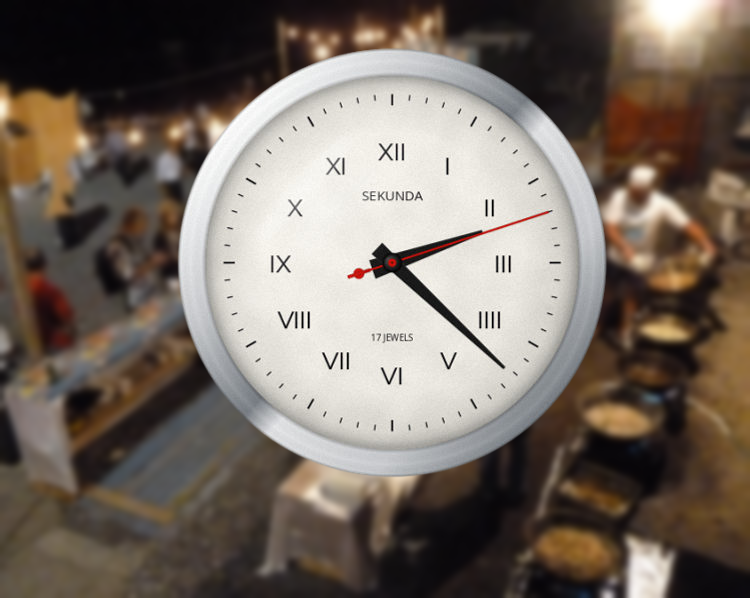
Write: 2 h 22 min 12 s
